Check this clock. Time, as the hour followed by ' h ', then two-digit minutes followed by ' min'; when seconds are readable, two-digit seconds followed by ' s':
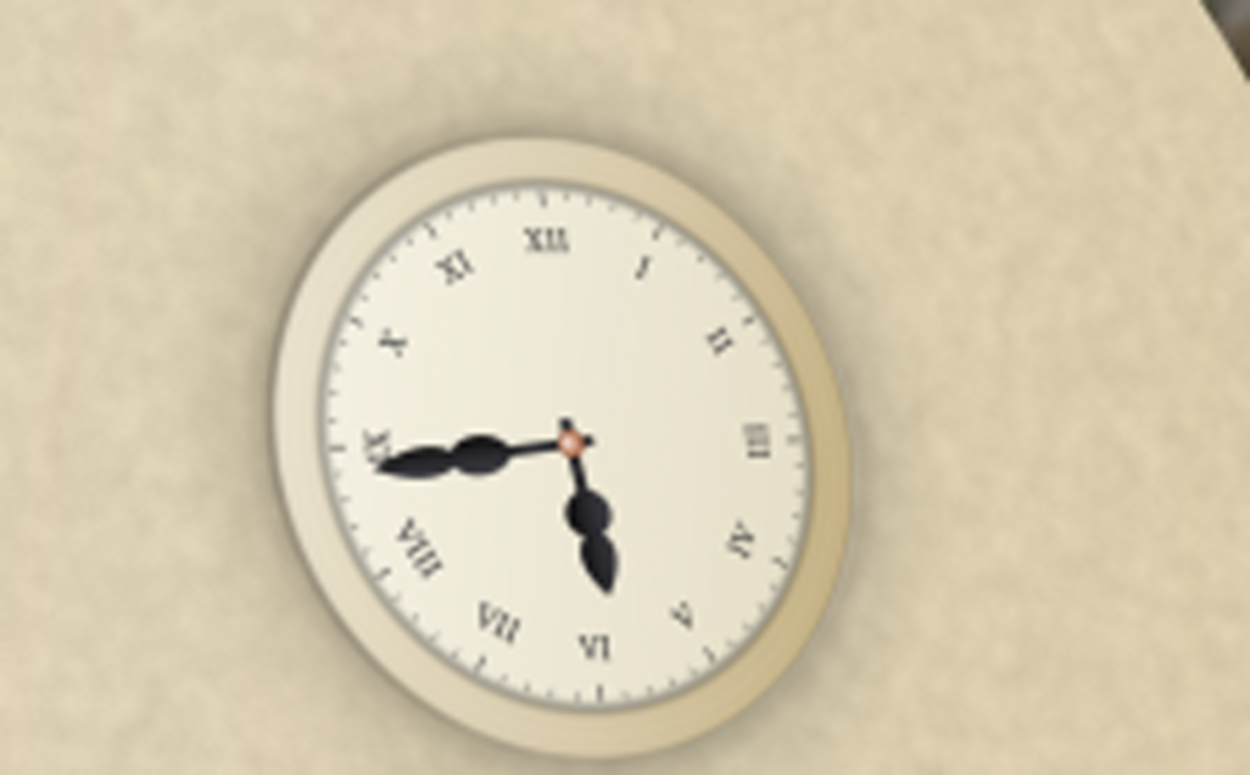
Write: 5 h 44 min
